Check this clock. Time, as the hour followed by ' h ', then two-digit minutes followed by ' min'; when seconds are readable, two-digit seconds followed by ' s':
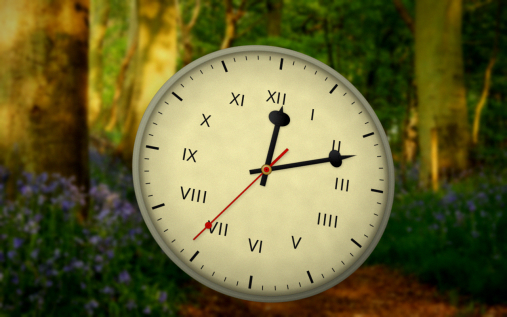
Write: 12 h 11 min 36 s
